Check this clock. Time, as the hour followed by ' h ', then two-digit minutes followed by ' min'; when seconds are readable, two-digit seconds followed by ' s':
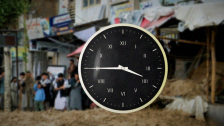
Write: 3 h 45 min
